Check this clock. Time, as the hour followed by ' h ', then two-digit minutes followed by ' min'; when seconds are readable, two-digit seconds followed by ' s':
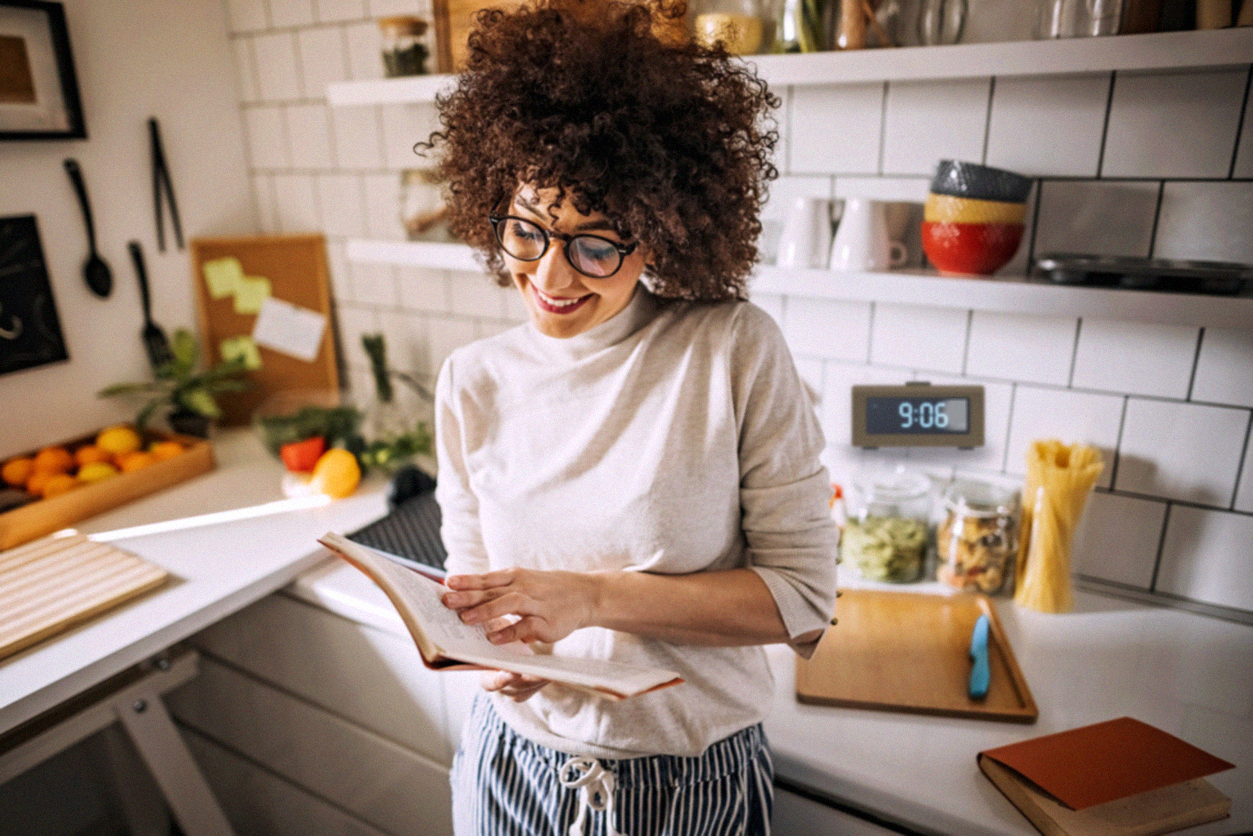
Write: 9 h 06 min
